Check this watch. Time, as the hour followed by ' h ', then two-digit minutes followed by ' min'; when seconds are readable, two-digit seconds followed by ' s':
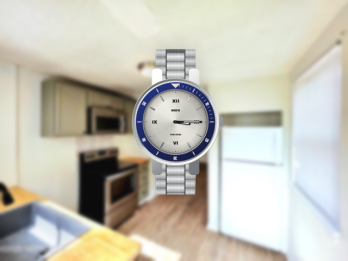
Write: 3 h 15 min
